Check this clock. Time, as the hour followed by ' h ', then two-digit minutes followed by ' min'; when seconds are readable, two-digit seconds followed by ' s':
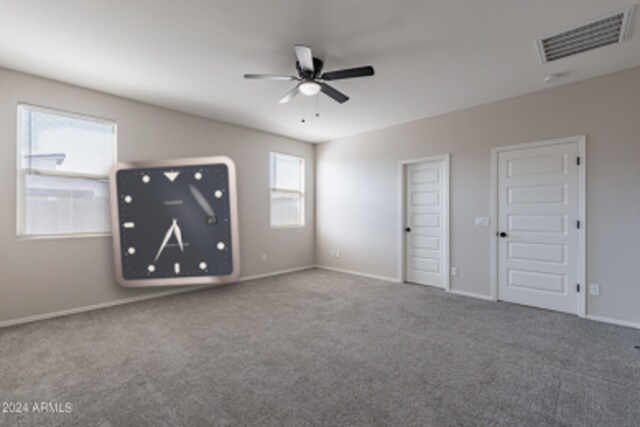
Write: 5 h 35 min
